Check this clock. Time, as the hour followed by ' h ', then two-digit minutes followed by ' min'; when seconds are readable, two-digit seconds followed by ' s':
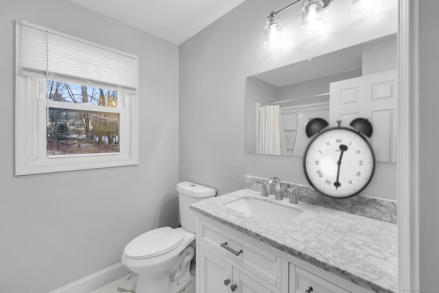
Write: 12 h 31 min
